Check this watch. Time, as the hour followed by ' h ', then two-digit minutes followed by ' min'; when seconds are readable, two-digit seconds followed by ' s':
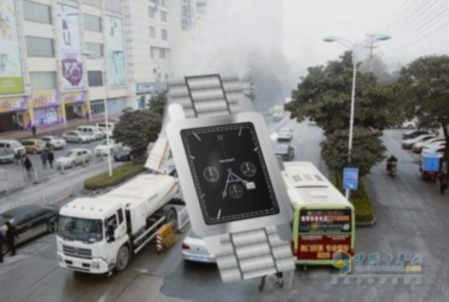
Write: 4 h 35 min
